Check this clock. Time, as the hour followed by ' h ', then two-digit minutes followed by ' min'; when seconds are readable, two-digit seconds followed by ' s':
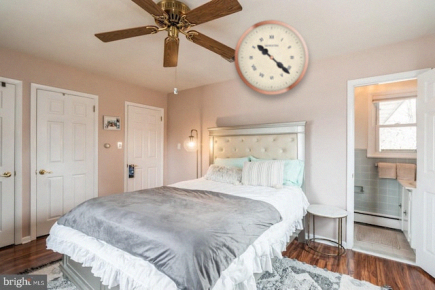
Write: 10 h 22 min
